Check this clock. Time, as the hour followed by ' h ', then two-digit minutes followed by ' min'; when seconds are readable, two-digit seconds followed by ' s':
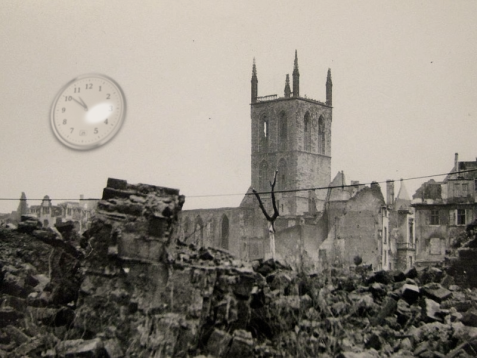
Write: 10 h 51 min
